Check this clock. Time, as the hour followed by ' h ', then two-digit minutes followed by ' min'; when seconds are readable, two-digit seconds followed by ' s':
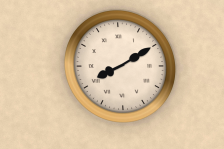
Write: 8 h 10 min
